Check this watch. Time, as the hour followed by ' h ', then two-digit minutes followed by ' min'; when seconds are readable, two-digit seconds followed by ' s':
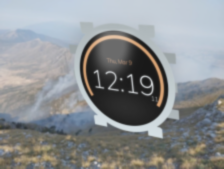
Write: 12 h 19 min
